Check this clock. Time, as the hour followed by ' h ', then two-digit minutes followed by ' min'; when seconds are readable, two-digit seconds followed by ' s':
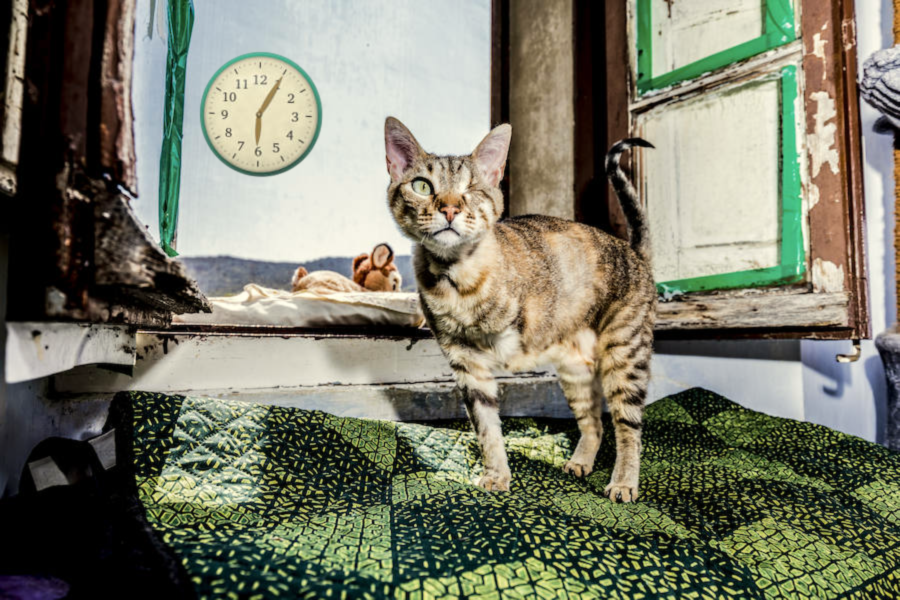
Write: 6 h 05 min
